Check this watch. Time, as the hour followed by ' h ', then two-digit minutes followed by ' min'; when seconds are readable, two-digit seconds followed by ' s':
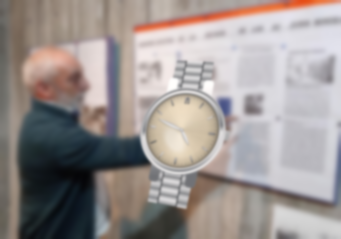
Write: 4 h 48 min
